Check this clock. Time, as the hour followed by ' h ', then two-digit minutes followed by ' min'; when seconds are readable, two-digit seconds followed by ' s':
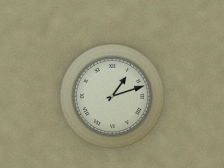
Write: 1 h 12 min
